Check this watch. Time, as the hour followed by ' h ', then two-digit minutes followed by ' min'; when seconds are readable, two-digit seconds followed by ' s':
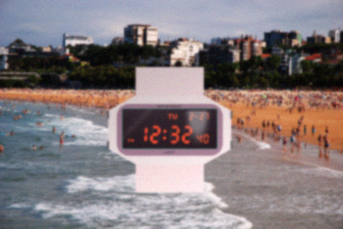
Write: 12 h 32 min
